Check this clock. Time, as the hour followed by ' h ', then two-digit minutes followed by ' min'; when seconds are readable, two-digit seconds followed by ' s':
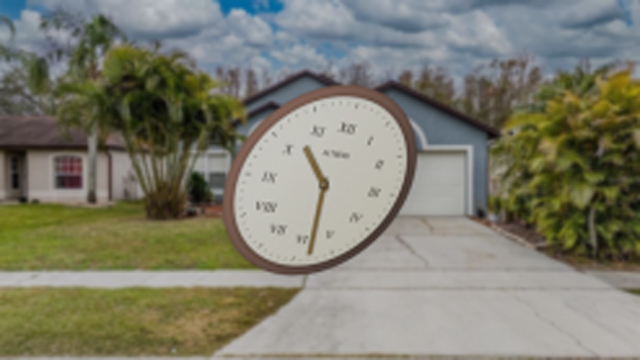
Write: 10 h 28 min
